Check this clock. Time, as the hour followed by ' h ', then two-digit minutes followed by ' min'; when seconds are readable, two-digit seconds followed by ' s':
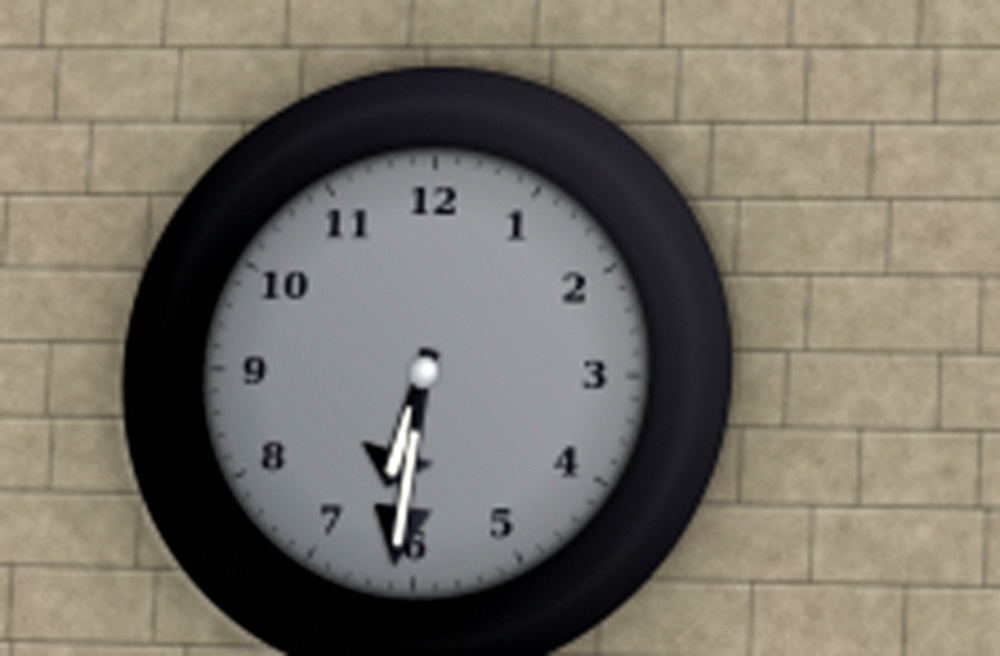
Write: 6 h 31 min
